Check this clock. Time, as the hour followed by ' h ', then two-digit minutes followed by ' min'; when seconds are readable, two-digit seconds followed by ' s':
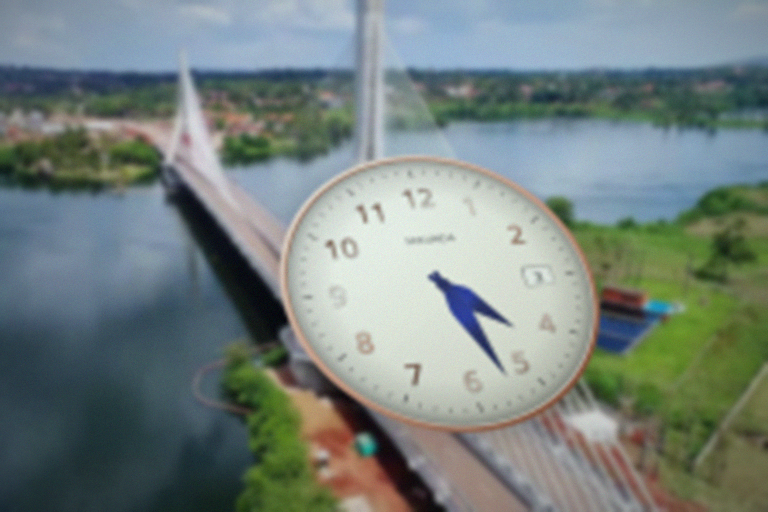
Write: 4 h 27 min
